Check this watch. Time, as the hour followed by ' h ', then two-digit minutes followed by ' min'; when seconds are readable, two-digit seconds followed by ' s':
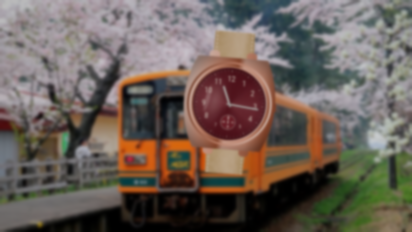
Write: 11 h 16 min
